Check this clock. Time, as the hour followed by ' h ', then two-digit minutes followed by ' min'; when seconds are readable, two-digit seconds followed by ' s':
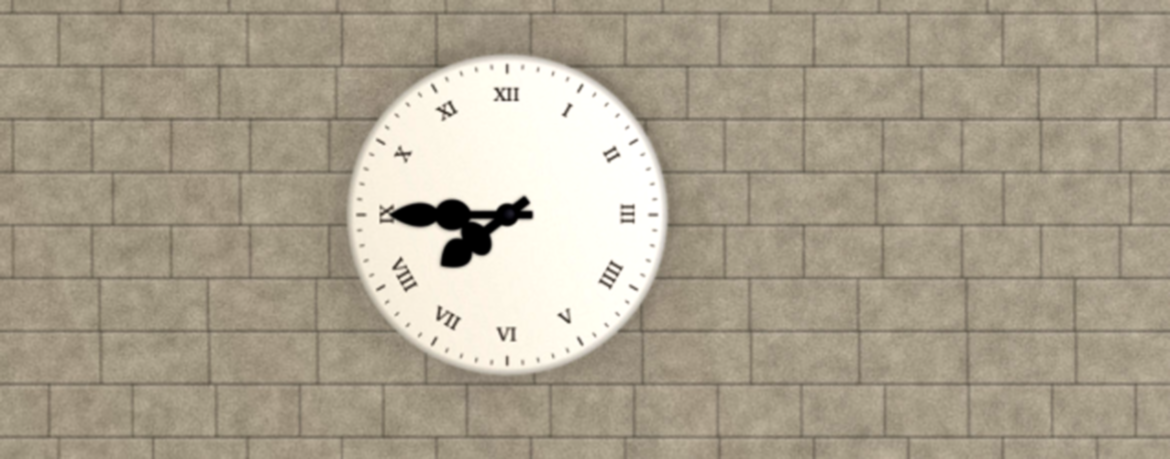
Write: 7 h 45 min
